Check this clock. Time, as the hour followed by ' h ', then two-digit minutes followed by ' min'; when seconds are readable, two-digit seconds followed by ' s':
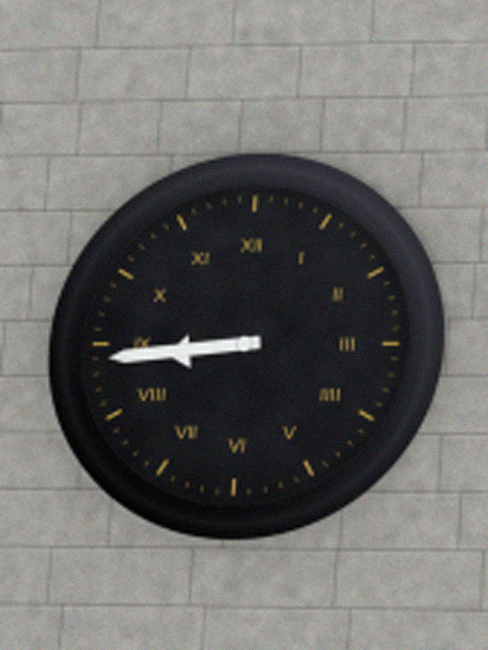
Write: 8 h 44 min
